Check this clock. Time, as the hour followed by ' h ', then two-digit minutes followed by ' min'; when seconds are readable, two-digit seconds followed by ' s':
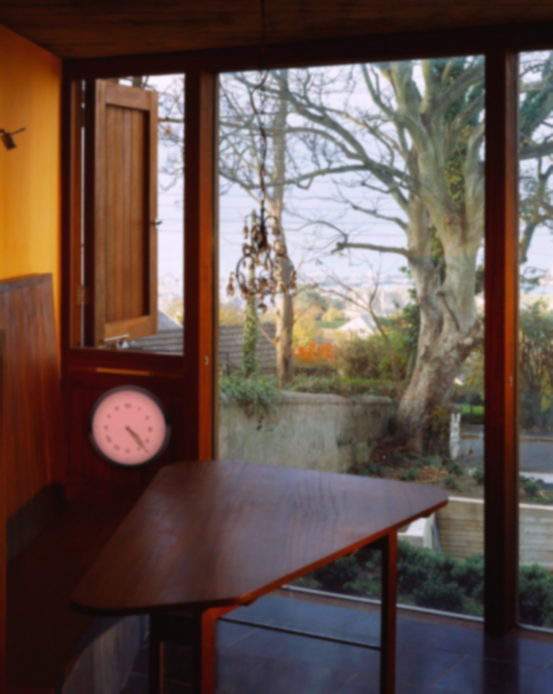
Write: 4 h 23 min
